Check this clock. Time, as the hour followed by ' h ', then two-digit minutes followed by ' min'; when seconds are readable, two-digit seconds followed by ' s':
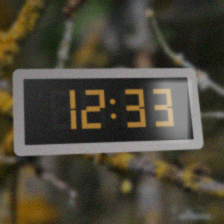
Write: 12 h 33 min
